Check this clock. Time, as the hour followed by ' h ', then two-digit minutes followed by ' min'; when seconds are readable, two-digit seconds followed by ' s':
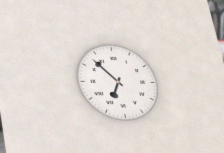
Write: 6 h 53 min
